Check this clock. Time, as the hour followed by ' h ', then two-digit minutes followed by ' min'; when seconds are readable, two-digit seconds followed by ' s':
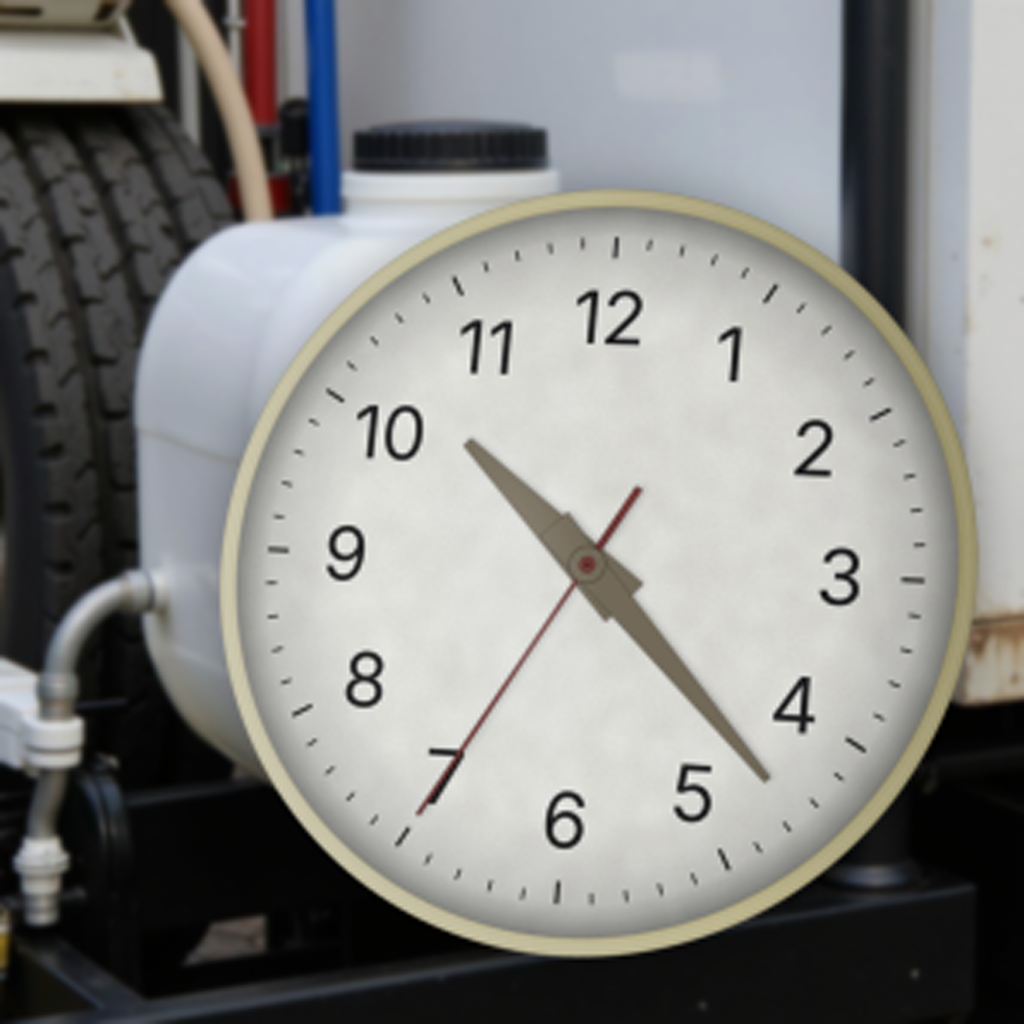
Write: 10 h 22 min 35 s
